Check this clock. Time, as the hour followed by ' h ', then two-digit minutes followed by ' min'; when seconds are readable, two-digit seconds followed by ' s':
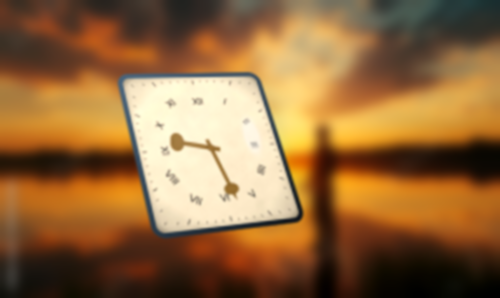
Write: 9 h 28 min
